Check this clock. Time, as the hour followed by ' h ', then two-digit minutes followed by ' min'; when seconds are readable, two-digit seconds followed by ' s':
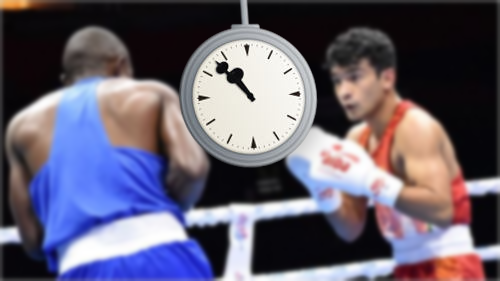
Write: 10 h 53 min
